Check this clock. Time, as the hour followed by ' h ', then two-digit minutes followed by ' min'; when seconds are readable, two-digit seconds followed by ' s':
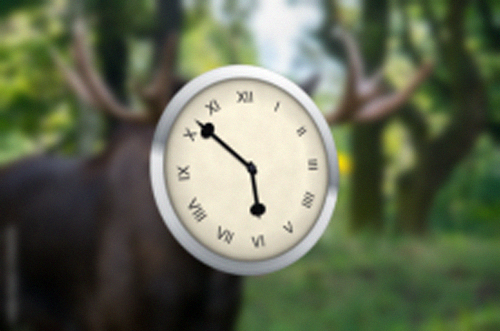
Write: 5 h 52 min
